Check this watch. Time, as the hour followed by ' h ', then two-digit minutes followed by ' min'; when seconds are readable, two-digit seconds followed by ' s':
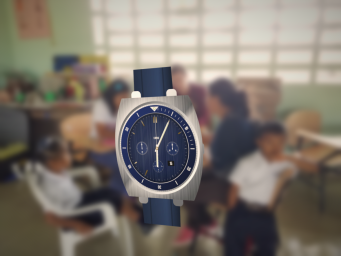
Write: 6 h 05 min
